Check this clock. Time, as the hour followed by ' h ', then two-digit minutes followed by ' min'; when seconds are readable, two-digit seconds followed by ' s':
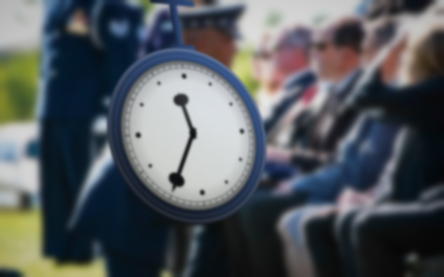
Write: 11 h 35 min
